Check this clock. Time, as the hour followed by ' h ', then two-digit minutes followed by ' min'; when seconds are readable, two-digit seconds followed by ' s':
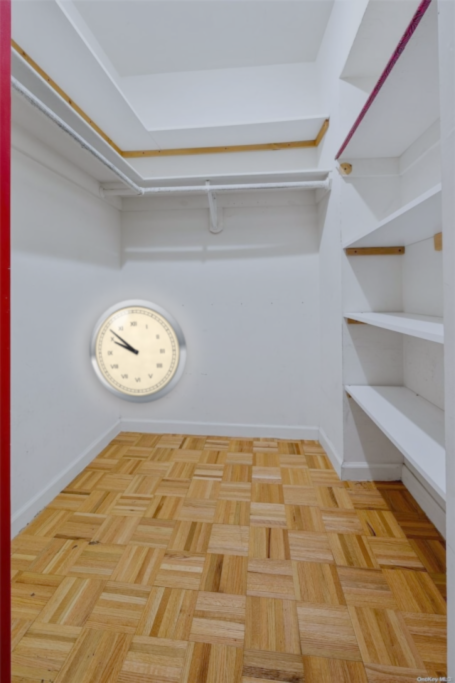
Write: 9 h 52 min
